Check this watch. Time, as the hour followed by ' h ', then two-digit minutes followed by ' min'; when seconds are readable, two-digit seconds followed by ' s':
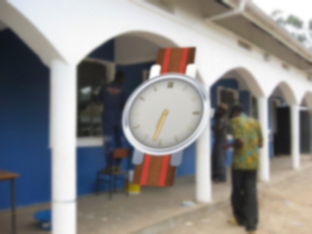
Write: 6 h 32 min
